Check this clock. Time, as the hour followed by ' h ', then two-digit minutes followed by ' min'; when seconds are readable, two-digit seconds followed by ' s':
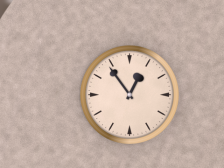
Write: 12 h 54 min
